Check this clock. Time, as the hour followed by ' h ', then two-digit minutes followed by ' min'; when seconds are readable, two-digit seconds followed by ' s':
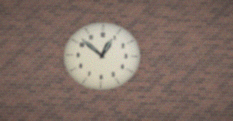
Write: 12 h 52 min
